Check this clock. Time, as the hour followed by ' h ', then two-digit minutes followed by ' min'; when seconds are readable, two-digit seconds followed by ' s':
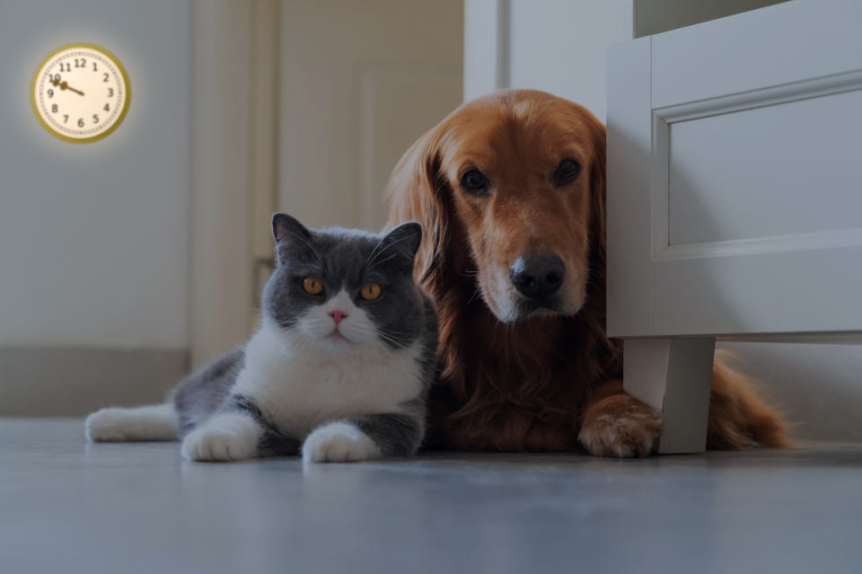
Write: 9 h 49 min
